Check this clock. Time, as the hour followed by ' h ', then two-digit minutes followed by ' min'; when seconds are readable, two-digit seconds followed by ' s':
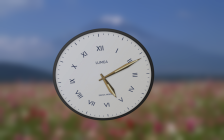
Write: 5 h 11 min
